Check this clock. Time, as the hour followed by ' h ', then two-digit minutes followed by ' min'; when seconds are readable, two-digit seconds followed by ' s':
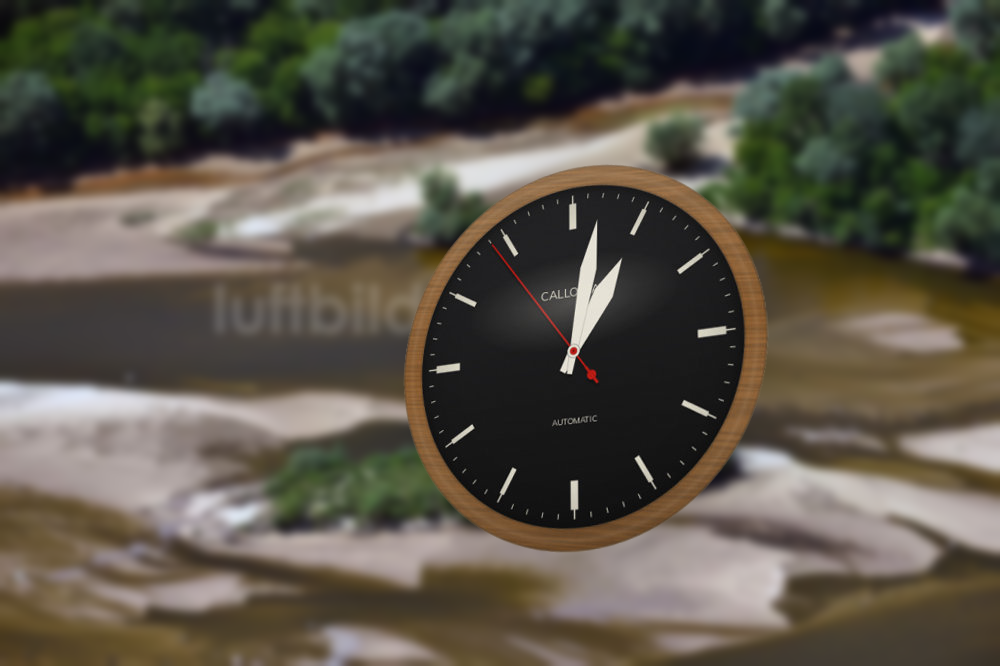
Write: 1 h 01 min 54 s
